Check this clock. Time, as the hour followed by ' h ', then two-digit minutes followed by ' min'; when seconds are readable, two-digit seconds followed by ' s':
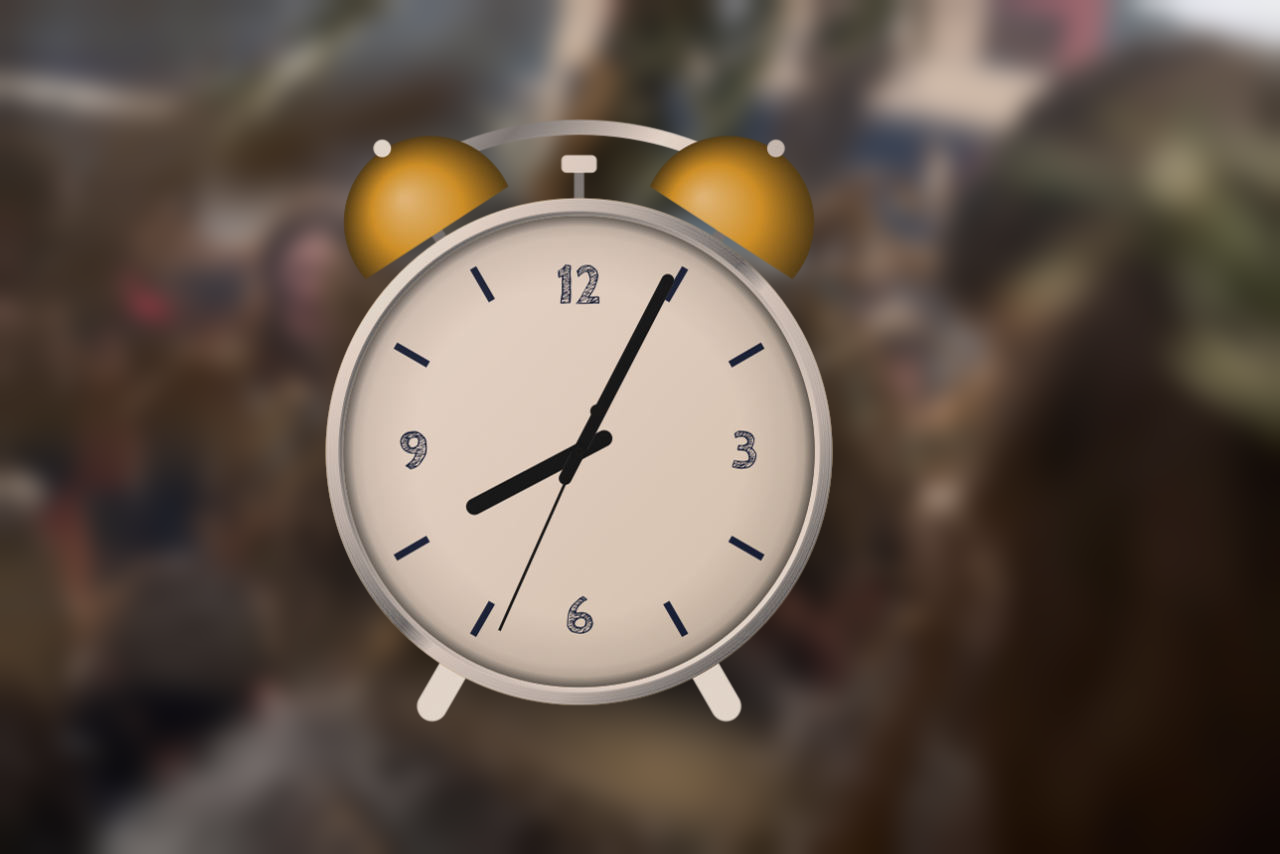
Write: 8 h 04 min 34 s
